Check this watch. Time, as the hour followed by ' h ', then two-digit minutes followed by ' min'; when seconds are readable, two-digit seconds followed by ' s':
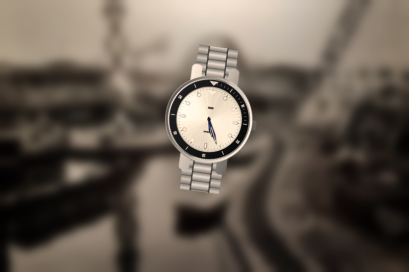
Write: 5 h 26 min
